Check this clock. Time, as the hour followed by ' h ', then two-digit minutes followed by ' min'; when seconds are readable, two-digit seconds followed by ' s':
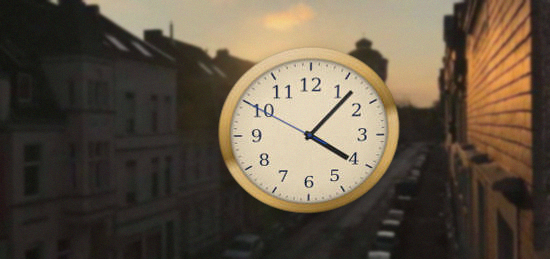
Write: 4 h 06 min 50 s
